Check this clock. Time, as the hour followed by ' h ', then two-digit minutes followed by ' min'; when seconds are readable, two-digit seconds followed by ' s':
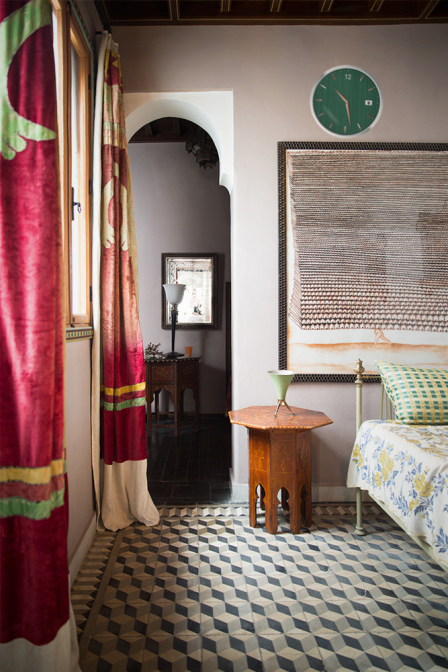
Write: 10 h 28 min
